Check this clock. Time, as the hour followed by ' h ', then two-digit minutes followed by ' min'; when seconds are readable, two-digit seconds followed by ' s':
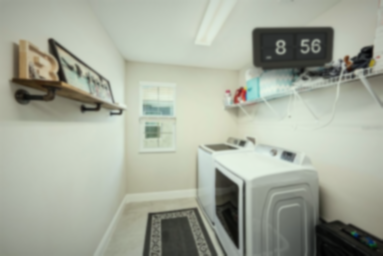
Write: 8 h 56 min
